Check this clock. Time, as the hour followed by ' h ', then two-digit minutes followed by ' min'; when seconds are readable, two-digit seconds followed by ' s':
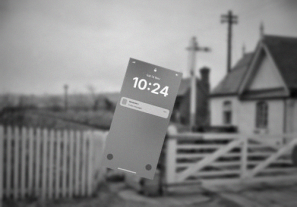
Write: 10 h 24 min
